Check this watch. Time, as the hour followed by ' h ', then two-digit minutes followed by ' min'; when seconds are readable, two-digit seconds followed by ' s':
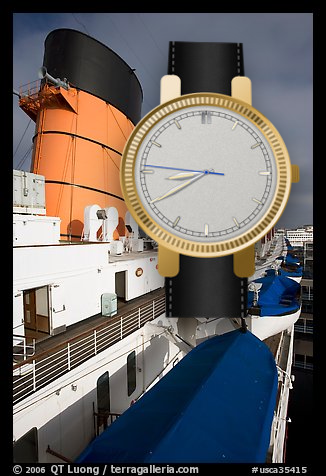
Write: 8 h 39 min 46 s
